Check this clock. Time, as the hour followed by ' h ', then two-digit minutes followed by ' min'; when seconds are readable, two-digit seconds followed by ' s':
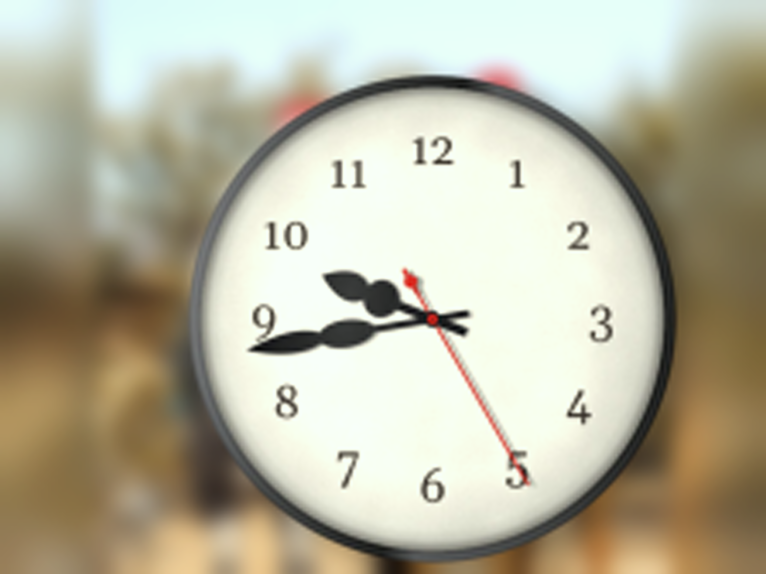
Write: 9 h 43 min 25 s
